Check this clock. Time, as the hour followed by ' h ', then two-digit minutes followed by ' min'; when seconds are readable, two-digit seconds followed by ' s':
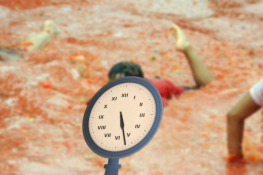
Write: 5 h 27 min
